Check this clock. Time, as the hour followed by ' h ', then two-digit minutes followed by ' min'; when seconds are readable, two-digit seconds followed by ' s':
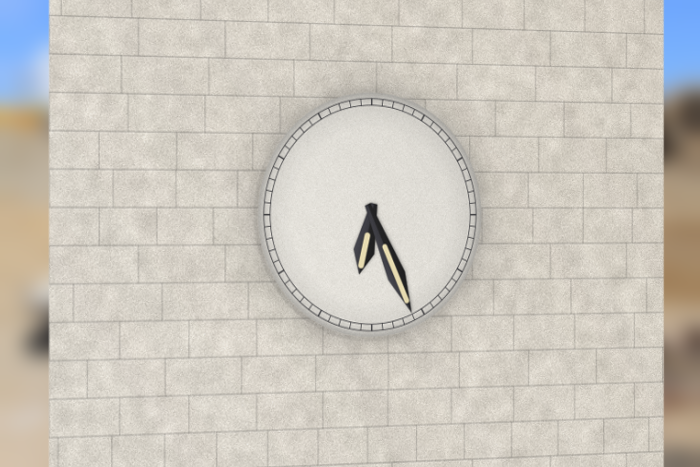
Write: 6 h 26 min
